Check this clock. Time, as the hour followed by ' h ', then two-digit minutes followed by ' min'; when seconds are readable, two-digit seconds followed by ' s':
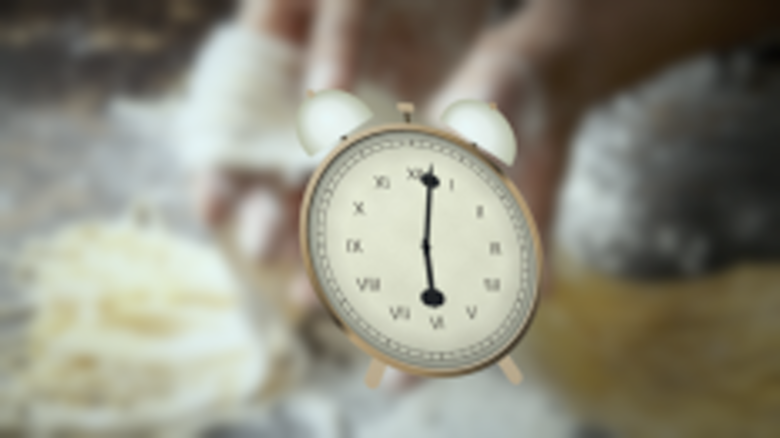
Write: 6 h 02 min
